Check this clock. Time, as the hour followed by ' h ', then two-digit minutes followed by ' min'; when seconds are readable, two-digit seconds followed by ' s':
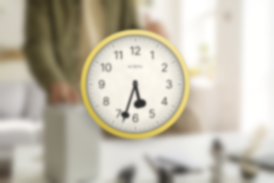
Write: 5 h 33 min
